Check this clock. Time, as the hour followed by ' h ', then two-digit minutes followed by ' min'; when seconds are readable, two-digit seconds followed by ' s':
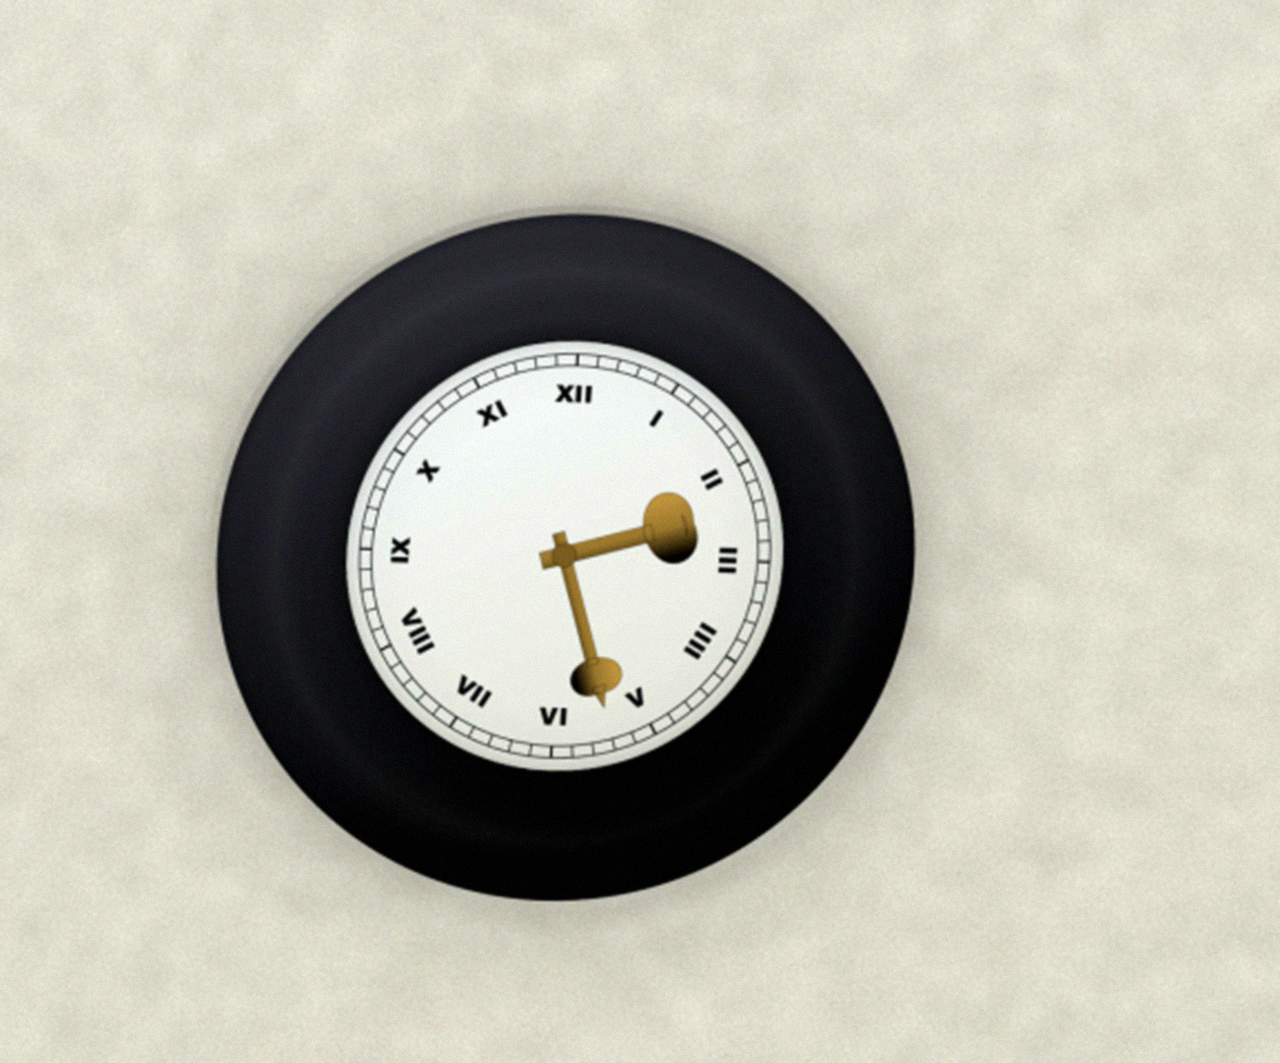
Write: 2 h 27 min
